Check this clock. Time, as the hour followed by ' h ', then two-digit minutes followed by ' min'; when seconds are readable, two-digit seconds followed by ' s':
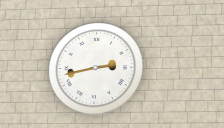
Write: 2 h 43 min
